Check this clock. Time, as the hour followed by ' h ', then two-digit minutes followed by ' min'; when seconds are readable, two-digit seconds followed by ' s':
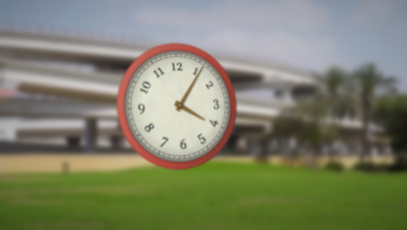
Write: 4 h 06 min
